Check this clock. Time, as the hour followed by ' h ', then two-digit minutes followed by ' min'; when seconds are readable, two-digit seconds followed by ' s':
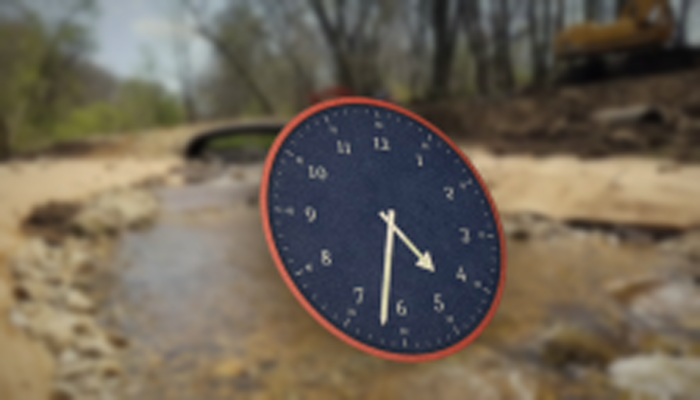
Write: 4 h 32 min
